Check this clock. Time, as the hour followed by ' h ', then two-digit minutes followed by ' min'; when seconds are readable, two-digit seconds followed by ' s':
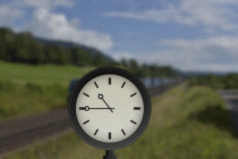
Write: 10 h 45 min
